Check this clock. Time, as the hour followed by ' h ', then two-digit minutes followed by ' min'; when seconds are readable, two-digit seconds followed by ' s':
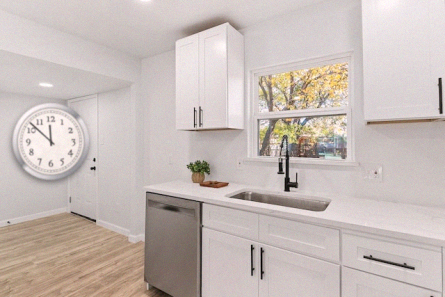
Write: 11 h 52 min
